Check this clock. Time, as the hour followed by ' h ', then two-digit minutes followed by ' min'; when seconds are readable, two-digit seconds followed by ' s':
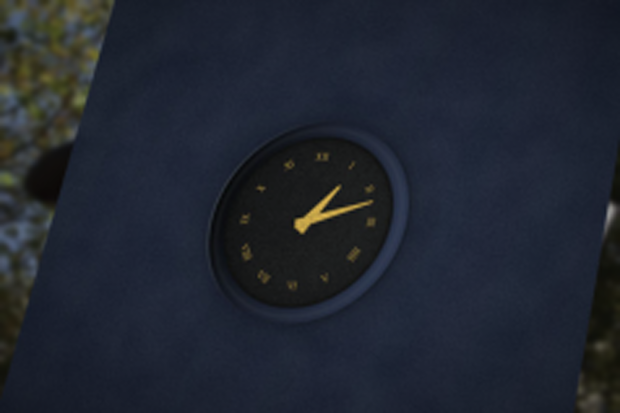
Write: 1 h 12 min
